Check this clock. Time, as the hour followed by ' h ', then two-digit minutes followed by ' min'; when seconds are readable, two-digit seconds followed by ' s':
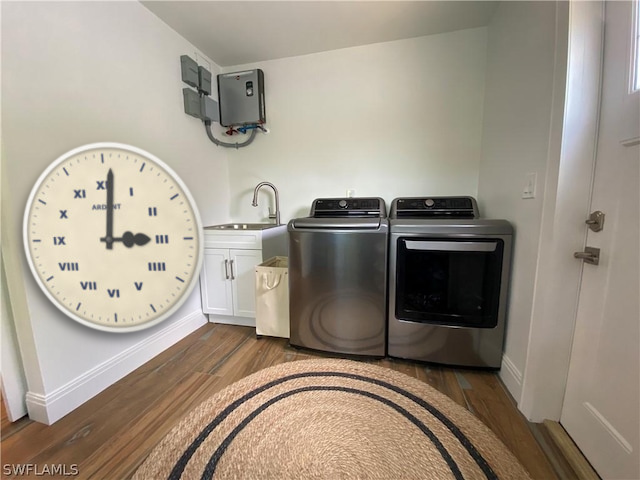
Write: 3 h 01 min
